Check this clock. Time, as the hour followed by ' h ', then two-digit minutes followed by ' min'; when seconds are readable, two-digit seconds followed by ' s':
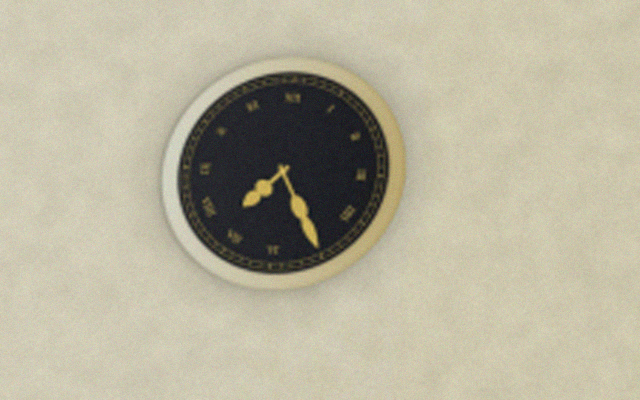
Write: 7 h 25 min
